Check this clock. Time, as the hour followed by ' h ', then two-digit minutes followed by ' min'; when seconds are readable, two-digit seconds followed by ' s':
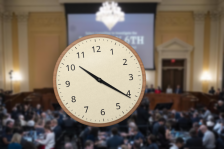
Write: 10 h 21 min
